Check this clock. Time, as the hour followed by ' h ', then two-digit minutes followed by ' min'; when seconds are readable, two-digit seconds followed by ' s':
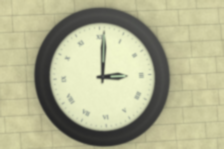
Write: 3 h 01 min
